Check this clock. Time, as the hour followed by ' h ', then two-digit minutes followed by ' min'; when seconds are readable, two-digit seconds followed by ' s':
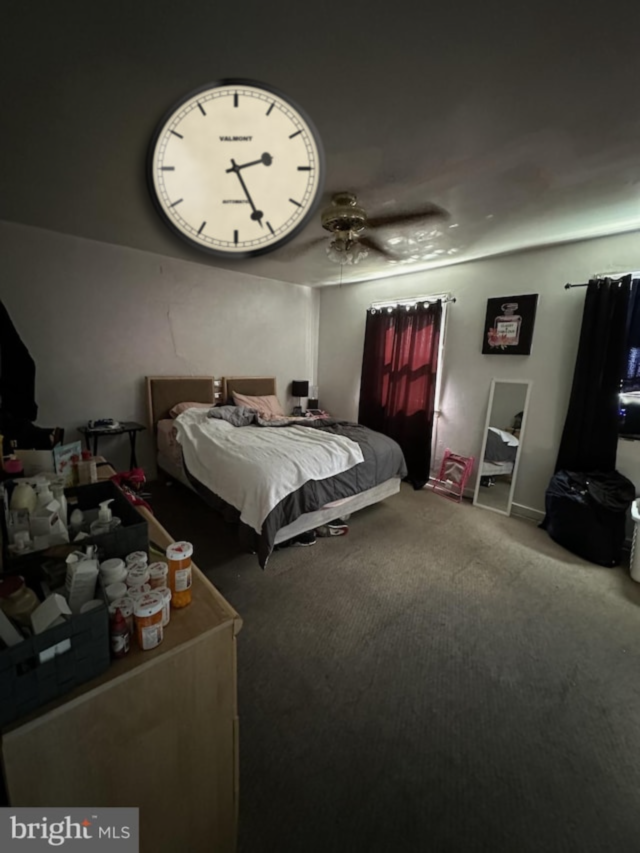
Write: 2 h 26 min
